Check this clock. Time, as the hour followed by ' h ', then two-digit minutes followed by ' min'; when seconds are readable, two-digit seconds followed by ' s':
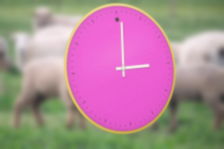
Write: 3 h 01 min
